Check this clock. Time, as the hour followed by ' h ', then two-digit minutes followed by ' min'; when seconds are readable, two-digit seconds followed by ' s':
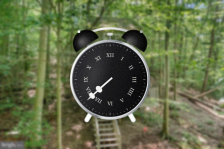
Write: 7 h 38 min
